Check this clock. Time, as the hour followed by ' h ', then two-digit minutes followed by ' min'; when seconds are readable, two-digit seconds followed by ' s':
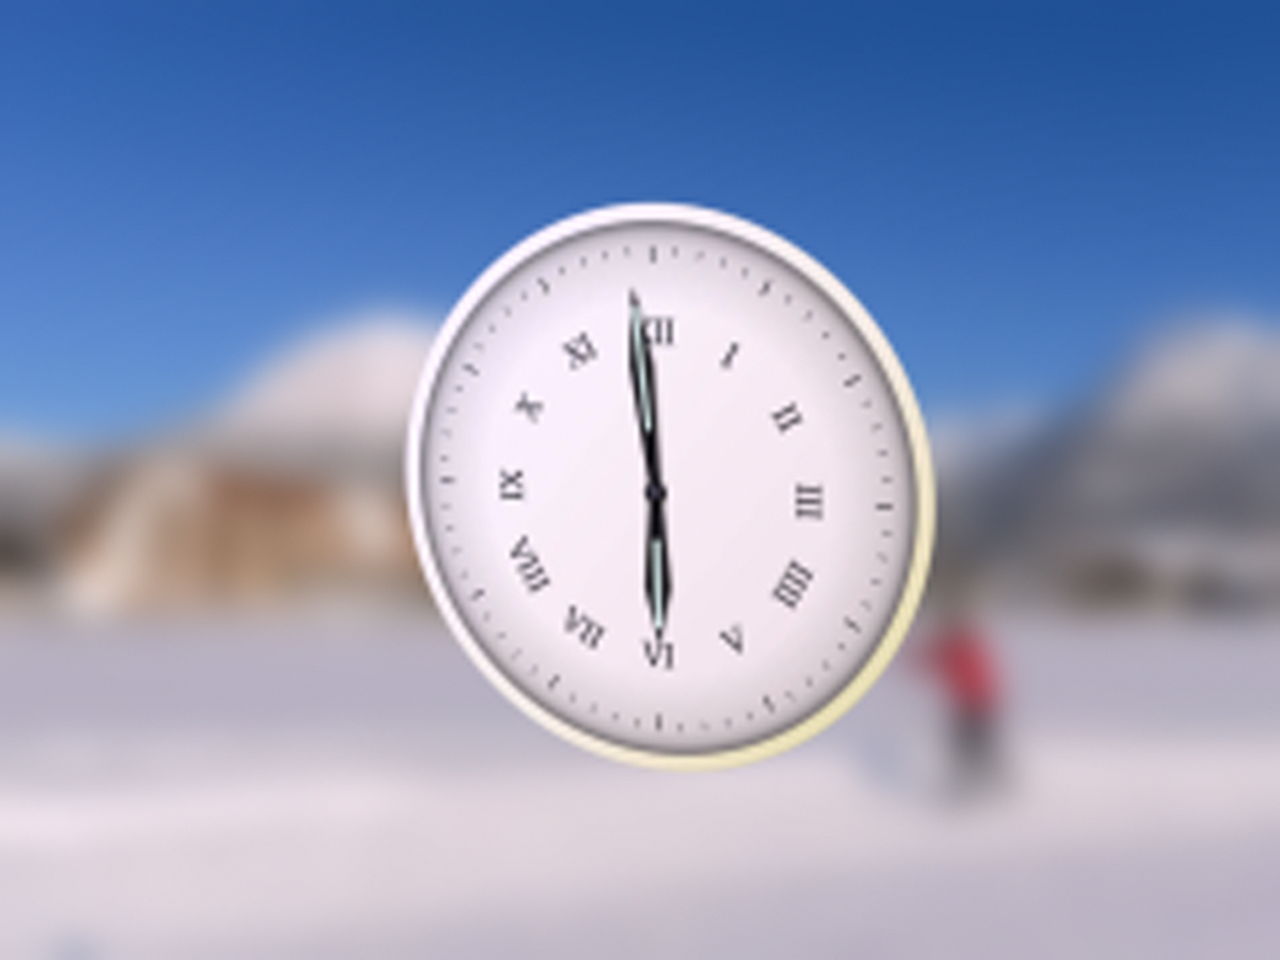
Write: 5 h 59 min
